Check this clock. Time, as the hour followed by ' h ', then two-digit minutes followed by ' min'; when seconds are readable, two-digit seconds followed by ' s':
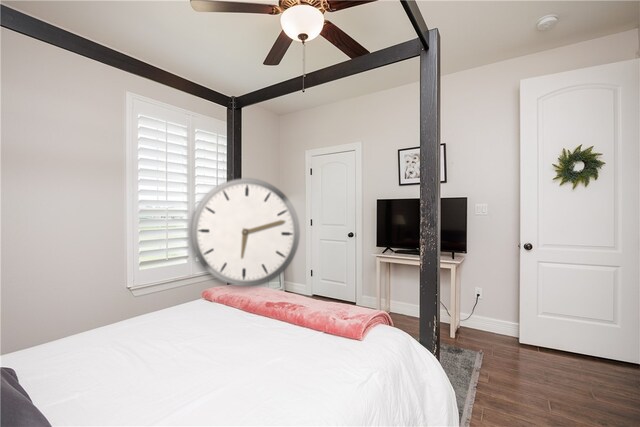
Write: 6 h 12 min
